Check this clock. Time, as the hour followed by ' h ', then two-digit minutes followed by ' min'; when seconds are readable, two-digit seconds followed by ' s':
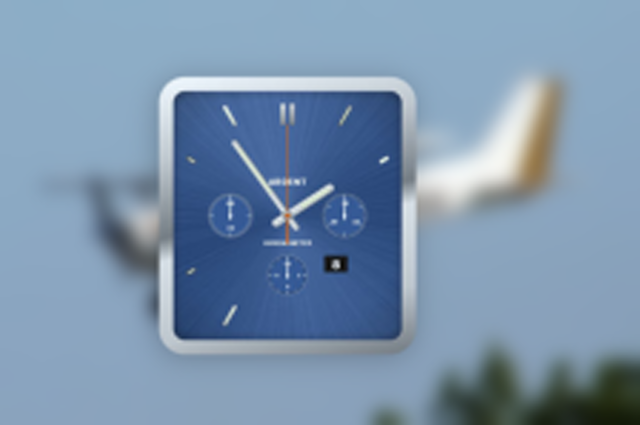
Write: 1 h 54 min
